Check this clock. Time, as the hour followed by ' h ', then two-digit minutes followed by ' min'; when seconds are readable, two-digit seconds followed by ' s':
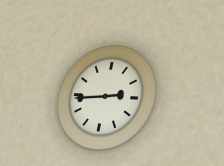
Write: 2 h 44 min
